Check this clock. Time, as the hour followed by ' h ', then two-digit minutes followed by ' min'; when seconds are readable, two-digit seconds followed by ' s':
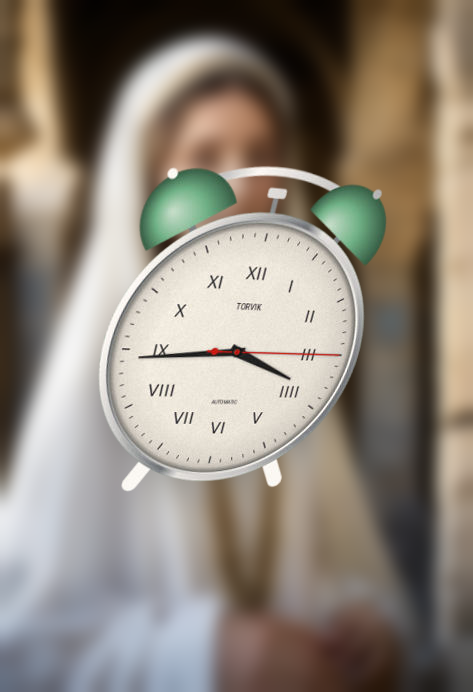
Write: 3 h 44 min 15 s
